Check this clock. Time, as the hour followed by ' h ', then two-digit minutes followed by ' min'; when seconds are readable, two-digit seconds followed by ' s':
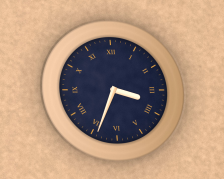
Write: 3 h 34 min
